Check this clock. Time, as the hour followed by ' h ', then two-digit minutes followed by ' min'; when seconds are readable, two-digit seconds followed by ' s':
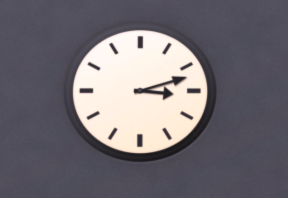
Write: 3 h 12 min
